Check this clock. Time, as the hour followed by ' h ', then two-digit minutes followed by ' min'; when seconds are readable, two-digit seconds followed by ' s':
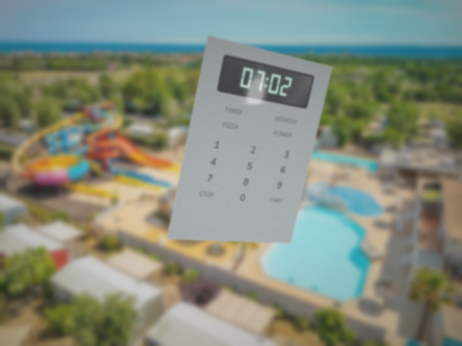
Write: 7 h 02 min
